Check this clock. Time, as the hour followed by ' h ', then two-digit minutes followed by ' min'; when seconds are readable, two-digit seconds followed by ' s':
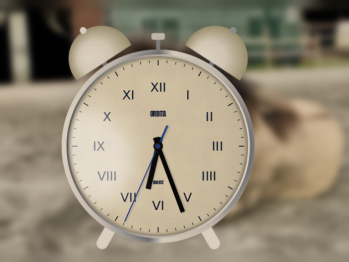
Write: 6 h 26 min 34 s
